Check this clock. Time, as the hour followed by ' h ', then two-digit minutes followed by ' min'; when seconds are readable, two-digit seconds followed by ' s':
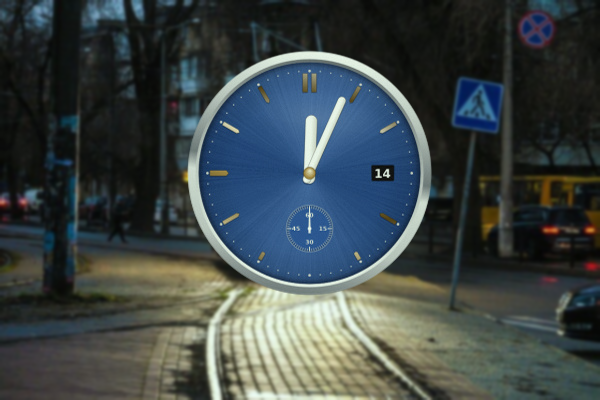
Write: 12 h 04 min
